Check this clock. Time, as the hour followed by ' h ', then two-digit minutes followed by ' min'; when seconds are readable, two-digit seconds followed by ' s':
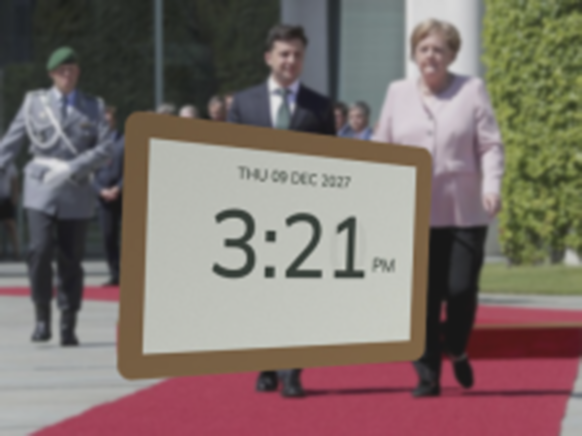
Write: 3 h 21 min
